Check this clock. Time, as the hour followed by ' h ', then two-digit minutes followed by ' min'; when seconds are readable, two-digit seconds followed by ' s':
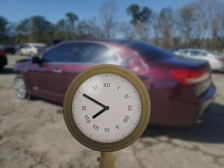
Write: 7 h 50 min
